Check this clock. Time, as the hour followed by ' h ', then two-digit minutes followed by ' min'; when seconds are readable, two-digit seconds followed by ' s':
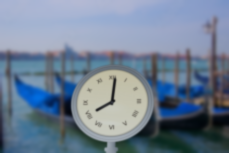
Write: 8 h 01 min
